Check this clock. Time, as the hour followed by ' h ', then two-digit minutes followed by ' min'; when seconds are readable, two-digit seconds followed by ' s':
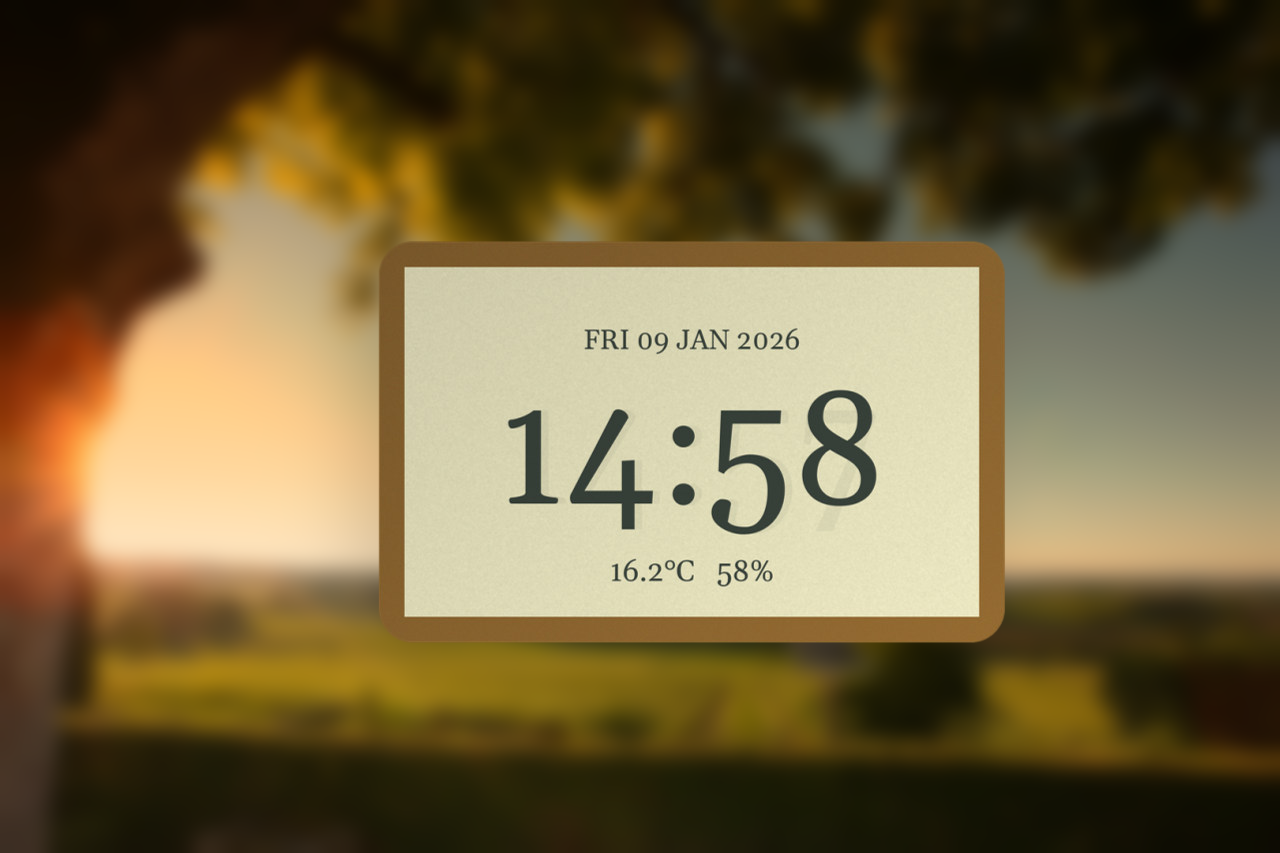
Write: 14 h 58 min
